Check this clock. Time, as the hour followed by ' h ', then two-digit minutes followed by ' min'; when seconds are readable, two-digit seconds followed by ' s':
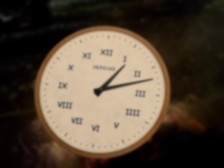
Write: 1 h 12 min
